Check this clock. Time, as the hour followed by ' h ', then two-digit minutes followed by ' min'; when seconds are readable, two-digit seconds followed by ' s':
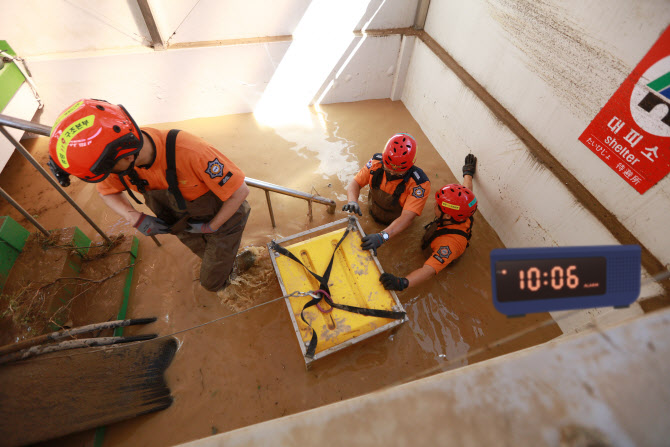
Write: 10 h 06 min
